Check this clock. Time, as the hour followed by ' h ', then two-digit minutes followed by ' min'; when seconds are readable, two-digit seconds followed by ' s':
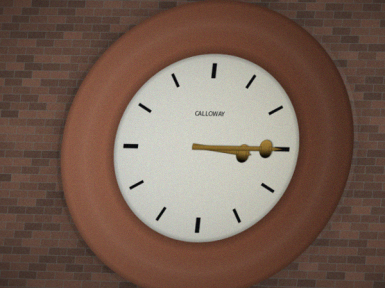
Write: 3 h 15 min
